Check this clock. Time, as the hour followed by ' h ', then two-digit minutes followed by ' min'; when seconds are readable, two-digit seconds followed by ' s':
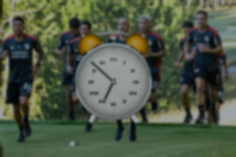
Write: 6 h 52 min
